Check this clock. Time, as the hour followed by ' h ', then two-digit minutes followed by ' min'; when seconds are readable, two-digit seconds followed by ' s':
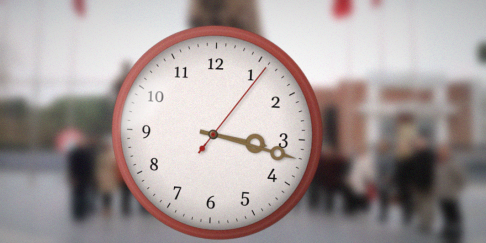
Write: 3 h 17 min 06 s
